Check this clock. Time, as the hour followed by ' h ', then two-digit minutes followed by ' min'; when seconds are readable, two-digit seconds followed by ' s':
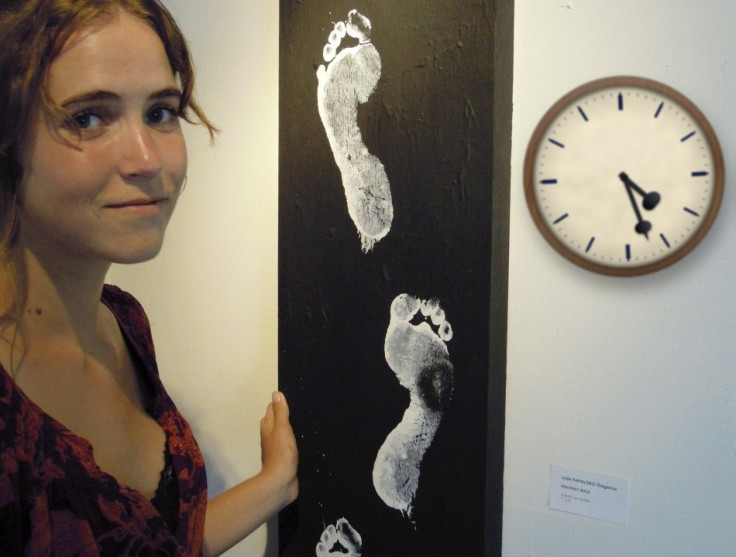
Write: 4 h 27 min
